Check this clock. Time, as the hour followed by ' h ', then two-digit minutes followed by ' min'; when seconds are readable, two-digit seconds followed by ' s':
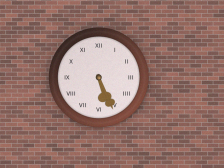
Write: 5 h 26 min
